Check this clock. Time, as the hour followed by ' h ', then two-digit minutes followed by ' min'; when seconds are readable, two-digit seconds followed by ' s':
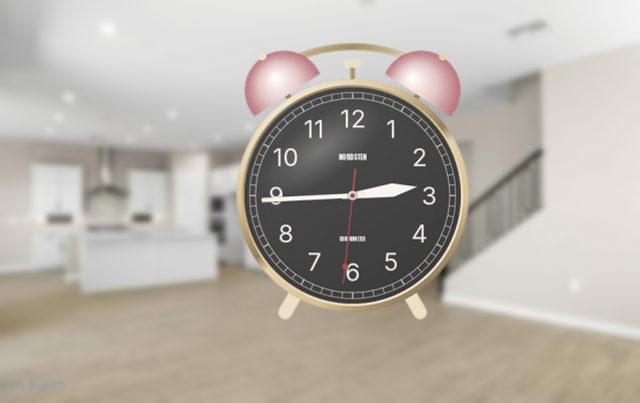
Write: 2 h 44 min 31 s
